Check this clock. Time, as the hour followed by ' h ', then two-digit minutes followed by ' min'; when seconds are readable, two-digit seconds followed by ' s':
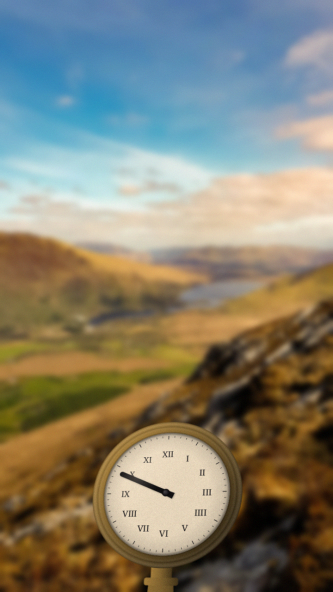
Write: 9 h 49 min
